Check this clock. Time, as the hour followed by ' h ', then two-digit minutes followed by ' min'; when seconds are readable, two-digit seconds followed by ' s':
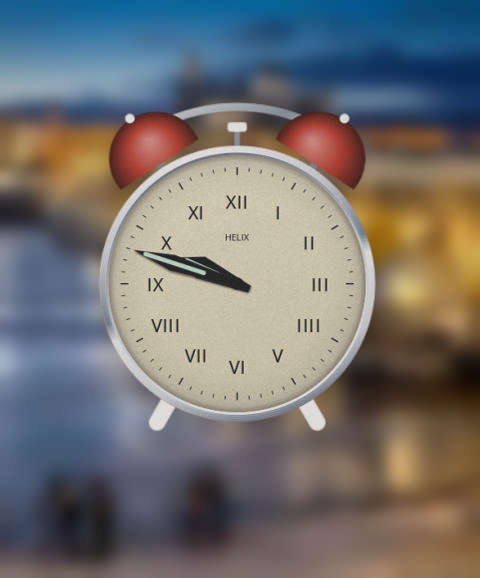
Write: 9 h 48 min
